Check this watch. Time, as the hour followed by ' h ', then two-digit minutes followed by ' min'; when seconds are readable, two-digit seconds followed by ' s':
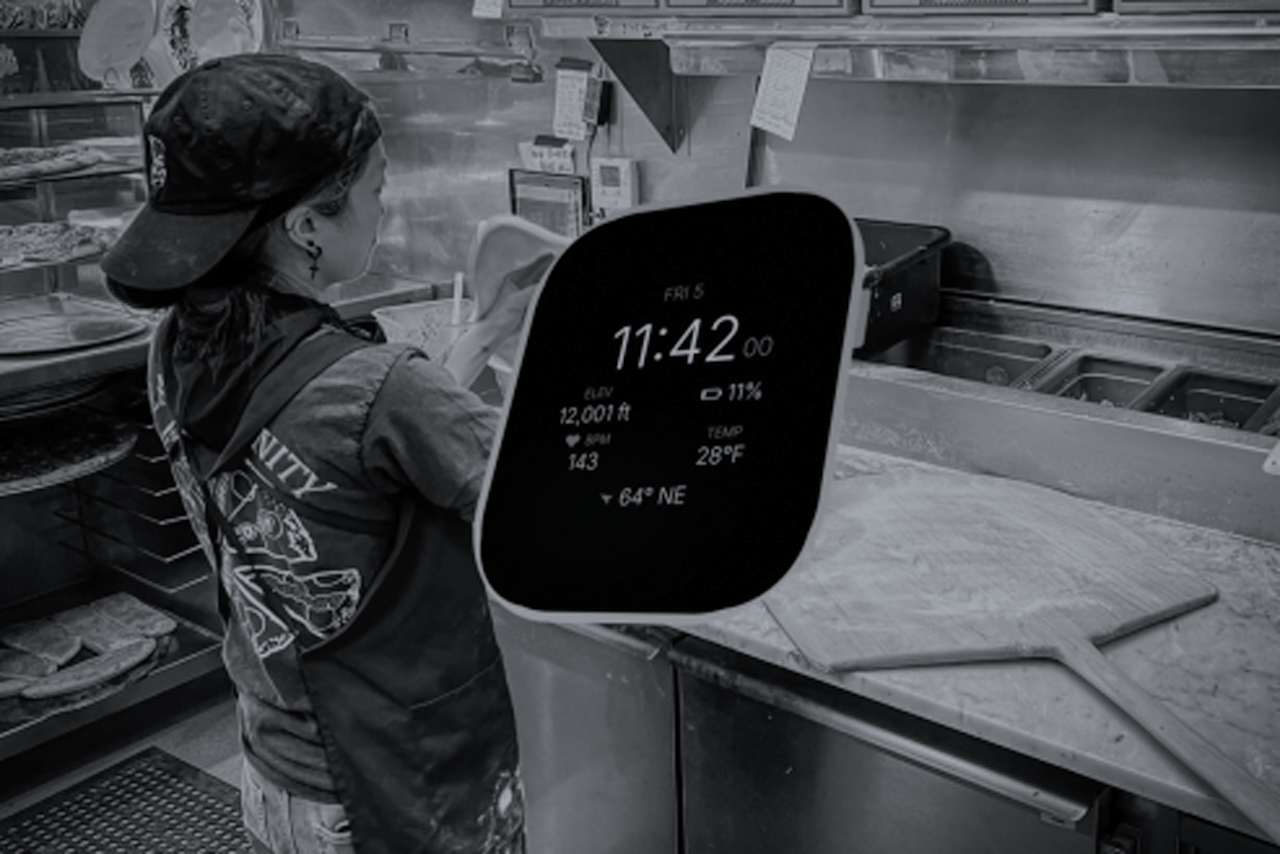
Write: 11 h 42 min 00 s
